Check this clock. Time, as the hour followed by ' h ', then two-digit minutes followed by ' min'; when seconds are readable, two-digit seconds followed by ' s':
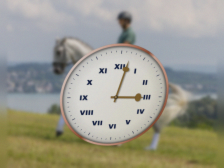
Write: 3 h 02 min
